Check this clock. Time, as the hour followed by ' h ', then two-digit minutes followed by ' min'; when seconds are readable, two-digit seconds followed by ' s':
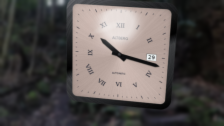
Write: 10 h 17 min
